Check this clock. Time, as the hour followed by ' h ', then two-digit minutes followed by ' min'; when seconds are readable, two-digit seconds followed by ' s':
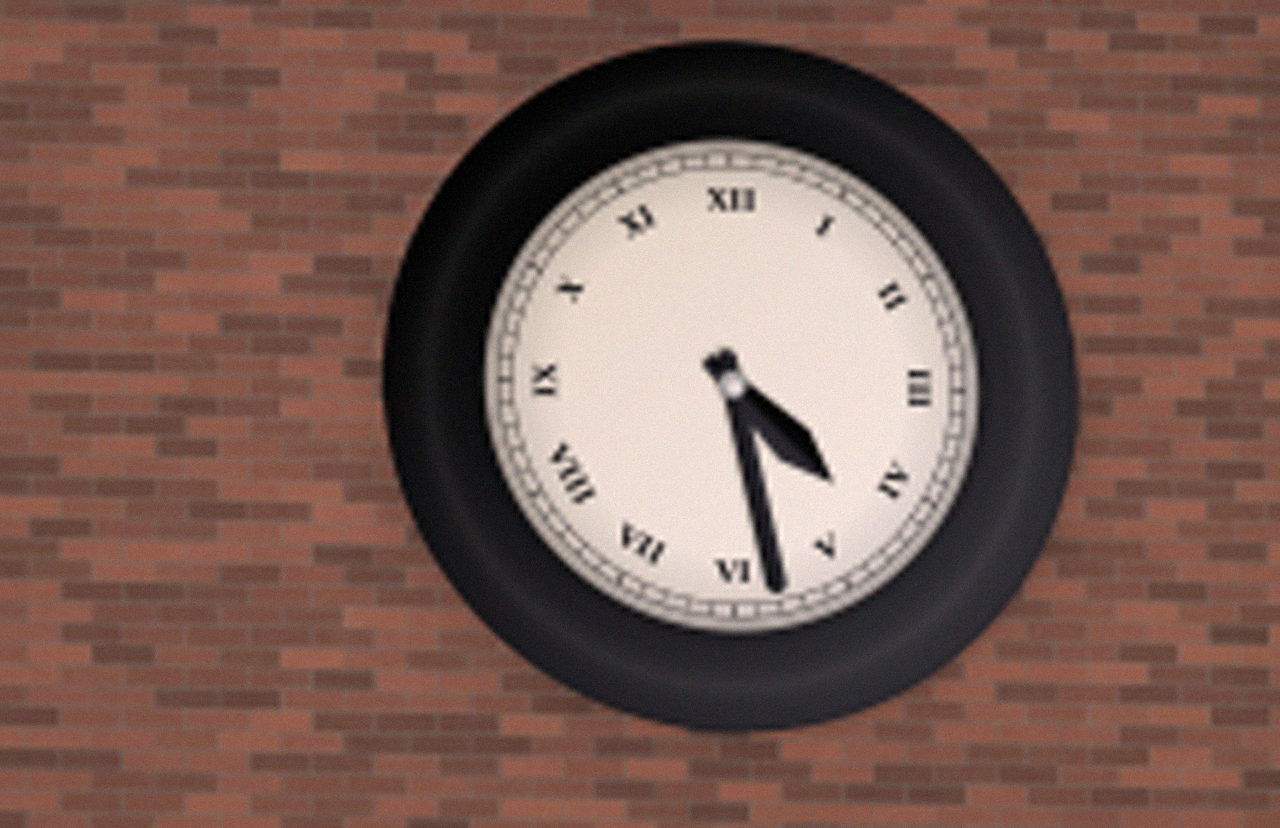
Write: 4 h 28 min
